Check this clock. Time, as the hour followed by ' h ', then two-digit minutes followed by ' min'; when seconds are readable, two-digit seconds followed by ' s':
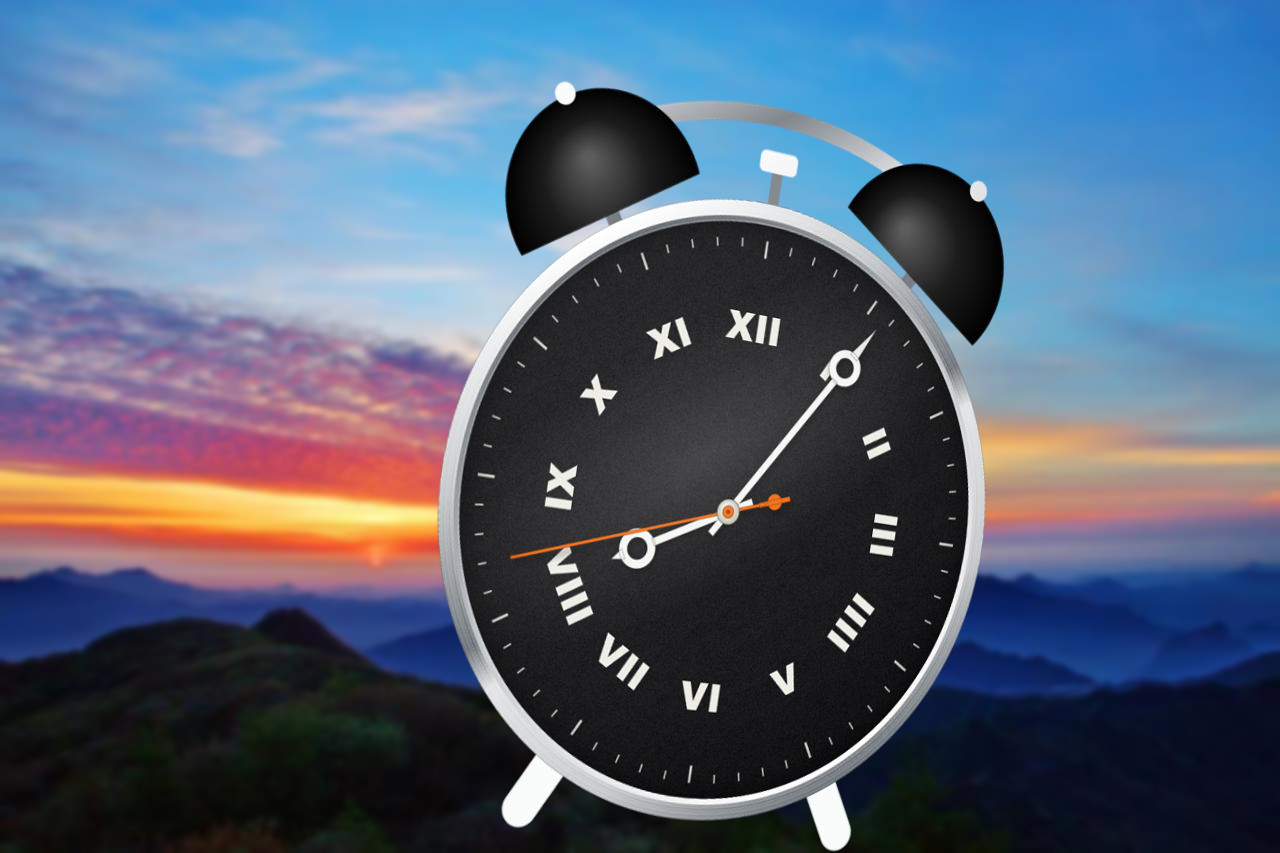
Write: 8 h 05 min 42 s
